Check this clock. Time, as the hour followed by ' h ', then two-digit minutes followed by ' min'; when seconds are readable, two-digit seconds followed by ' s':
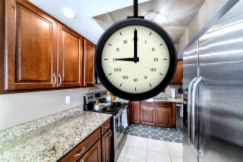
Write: 9 h 00 min
